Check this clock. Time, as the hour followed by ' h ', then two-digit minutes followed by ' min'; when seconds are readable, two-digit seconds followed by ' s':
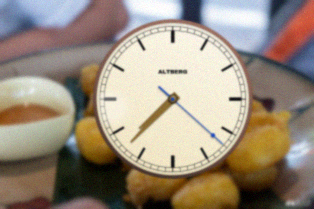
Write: 7 h 37 min 22 s
